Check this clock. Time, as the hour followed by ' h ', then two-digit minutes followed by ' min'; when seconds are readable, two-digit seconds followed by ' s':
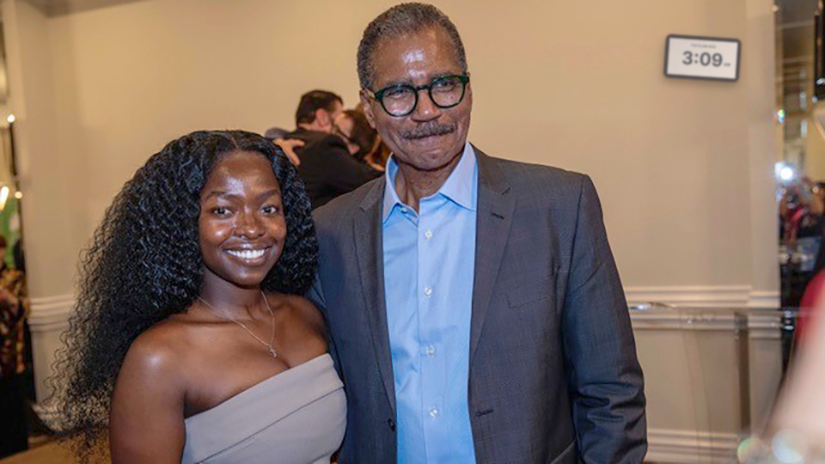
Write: 3 h 09 min
